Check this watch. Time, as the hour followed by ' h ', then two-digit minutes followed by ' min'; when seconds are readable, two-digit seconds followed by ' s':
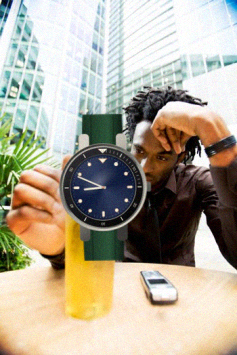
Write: 8 h 49 min
